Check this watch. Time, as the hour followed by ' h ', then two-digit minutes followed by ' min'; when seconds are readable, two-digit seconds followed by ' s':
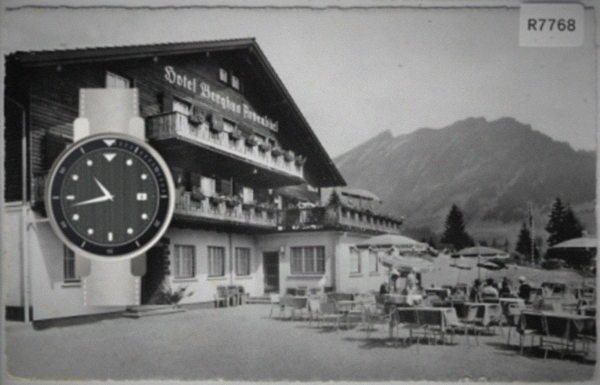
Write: 10 h 43 min
